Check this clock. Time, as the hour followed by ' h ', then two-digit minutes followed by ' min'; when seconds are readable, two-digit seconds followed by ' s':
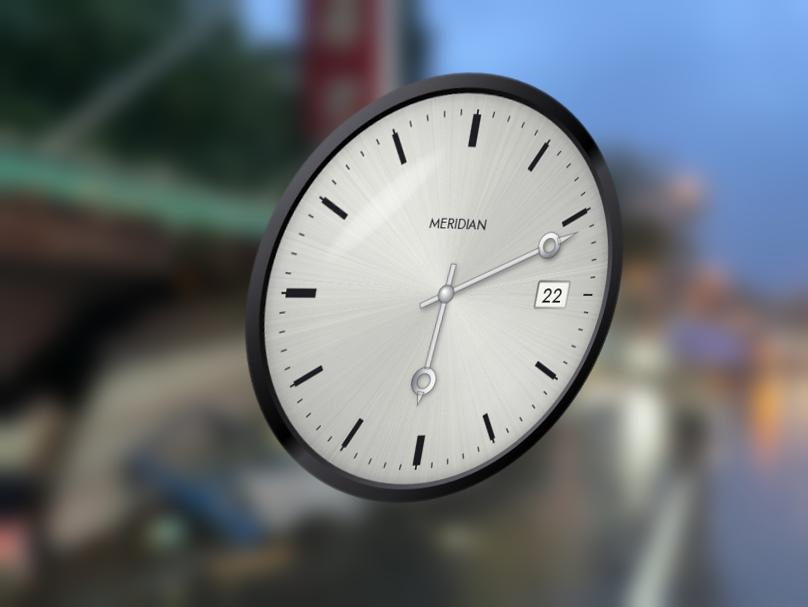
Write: 6 h 11 min
